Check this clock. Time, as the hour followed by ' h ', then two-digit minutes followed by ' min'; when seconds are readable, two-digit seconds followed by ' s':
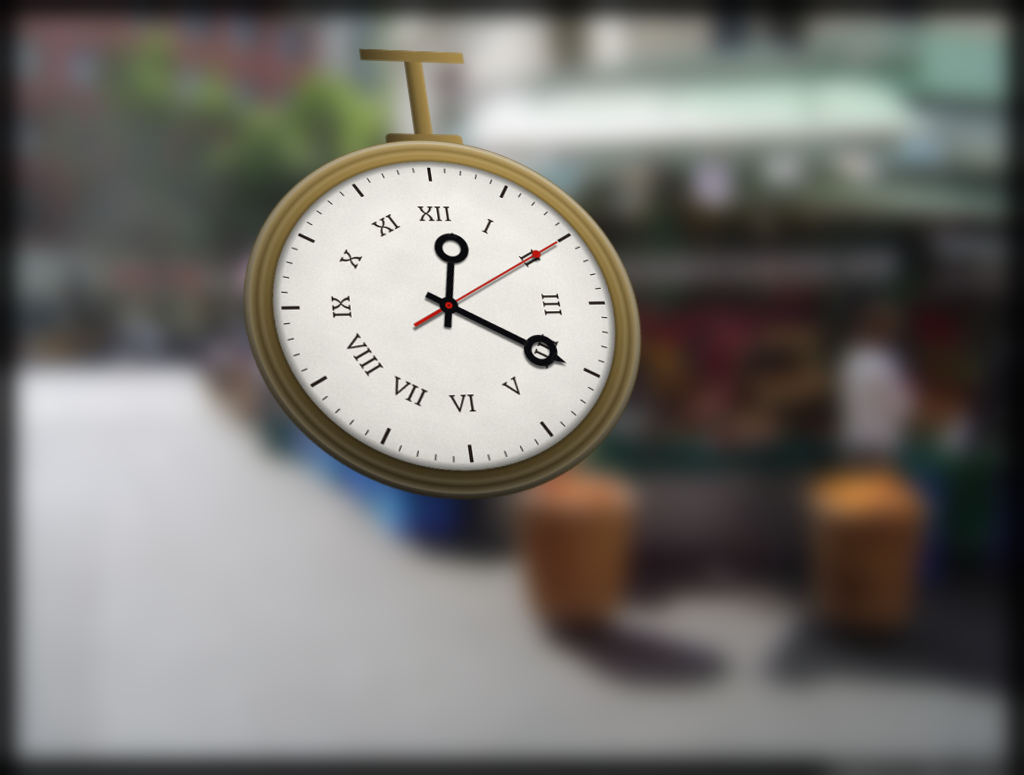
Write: 12 h 20 min 10 s
